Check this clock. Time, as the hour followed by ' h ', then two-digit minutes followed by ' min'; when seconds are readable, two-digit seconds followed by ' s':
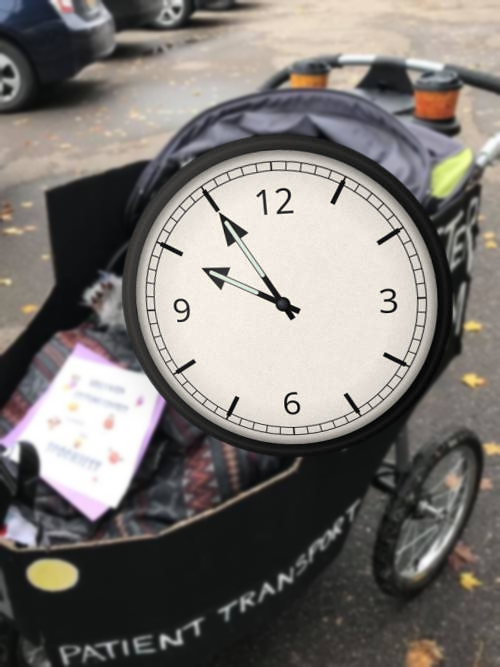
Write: 9 h 55 min
